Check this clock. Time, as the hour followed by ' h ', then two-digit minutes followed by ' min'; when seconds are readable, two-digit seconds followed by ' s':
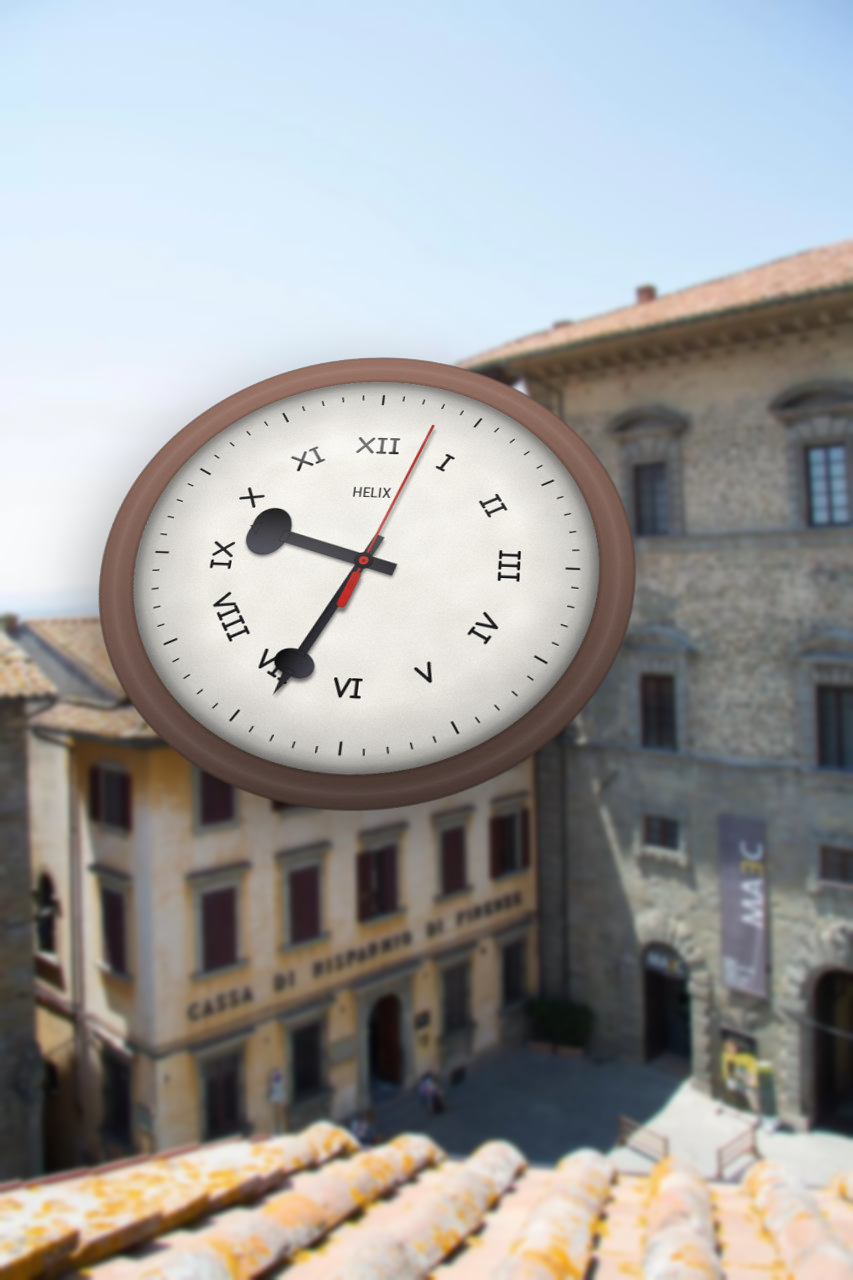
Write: 9 h 34 min 03 s
